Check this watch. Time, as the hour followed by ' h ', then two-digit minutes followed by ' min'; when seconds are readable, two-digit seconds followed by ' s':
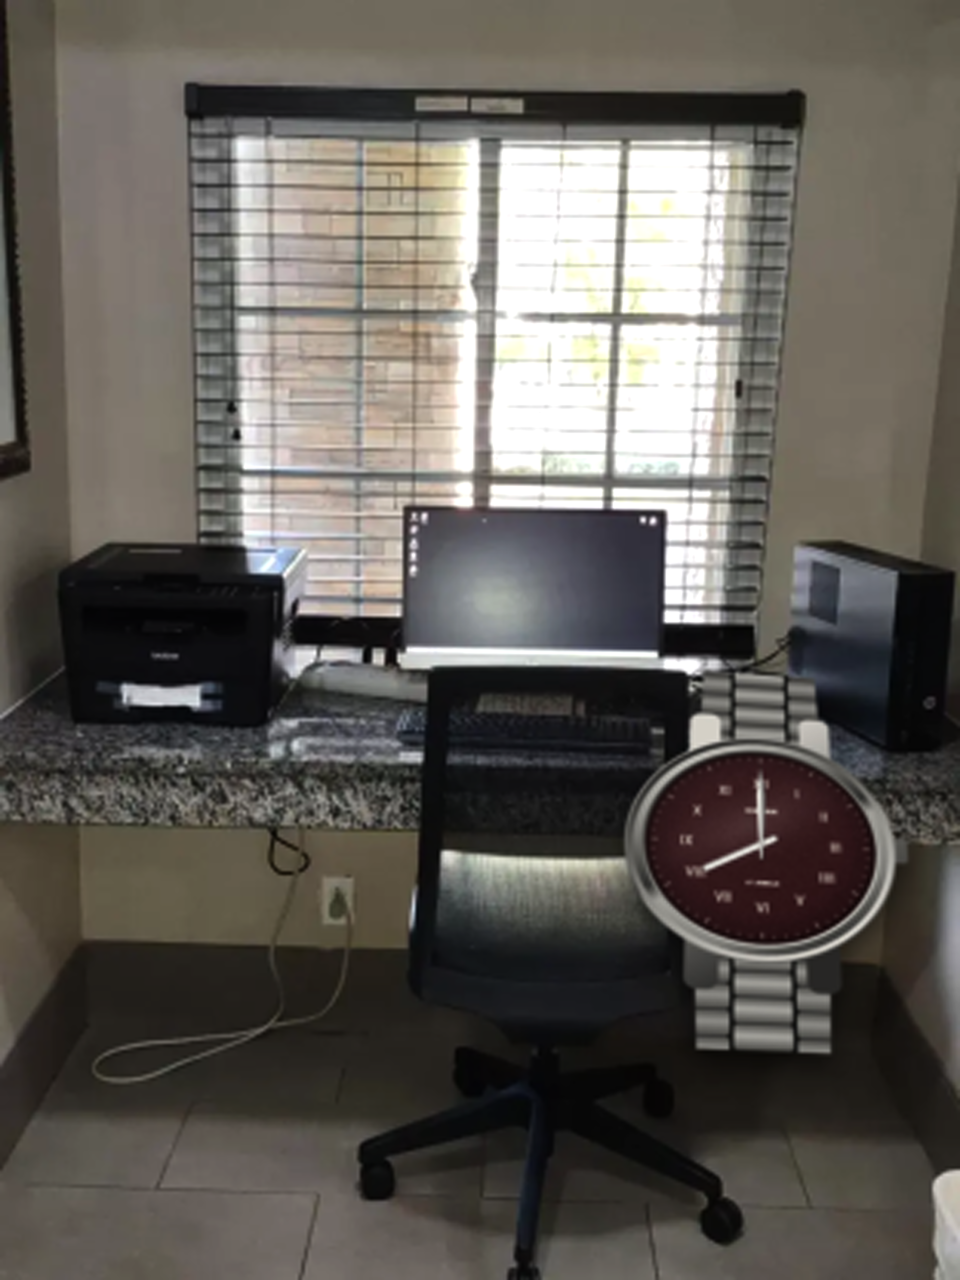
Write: 8 h 00 min
